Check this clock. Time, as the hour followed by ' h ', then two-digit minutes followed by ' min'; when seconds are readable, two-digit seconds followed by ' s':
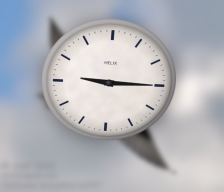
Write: 9 h 15 min
